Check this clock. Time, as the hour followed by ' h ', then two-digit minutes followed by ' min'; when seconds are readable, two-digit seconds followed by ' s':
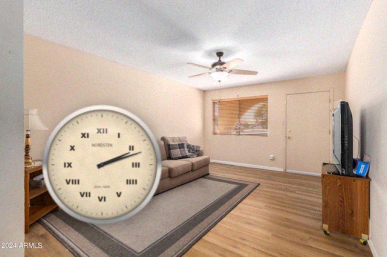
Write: 2 h 12 min
